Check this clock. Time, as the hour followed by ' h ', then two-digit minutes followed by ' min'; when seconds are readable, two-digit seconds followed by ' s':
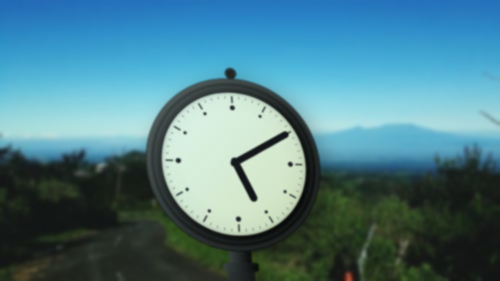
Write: 5 h 10 min
